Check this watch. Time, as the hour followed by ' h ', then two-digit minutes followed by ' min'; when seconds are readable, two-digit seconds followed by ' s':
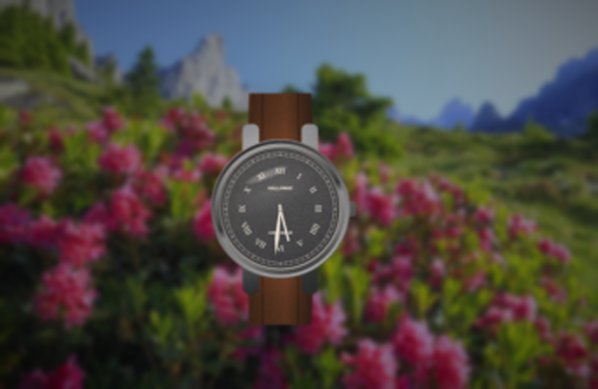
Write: 5 h 31 min
